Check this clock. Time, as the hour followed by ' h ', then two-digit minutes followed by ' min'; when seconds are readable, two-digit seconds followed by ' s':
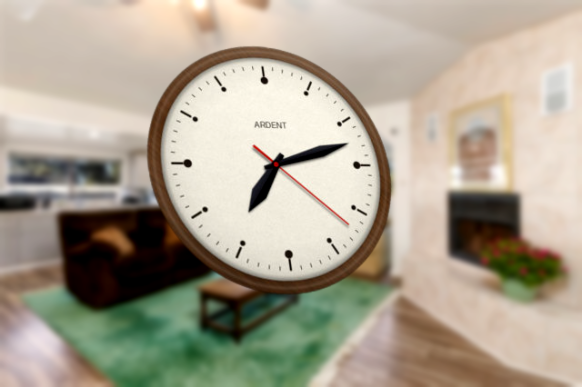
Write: 7 h 12 min 22 s
